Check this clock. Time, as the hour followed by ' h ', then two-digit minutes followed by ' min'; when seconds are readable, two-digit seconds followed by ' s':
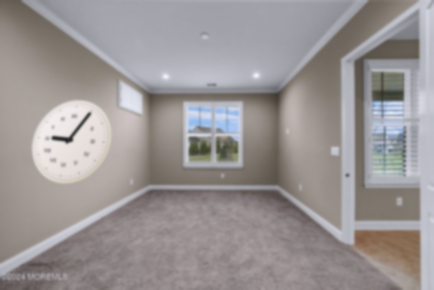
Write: 9 h 05 min
